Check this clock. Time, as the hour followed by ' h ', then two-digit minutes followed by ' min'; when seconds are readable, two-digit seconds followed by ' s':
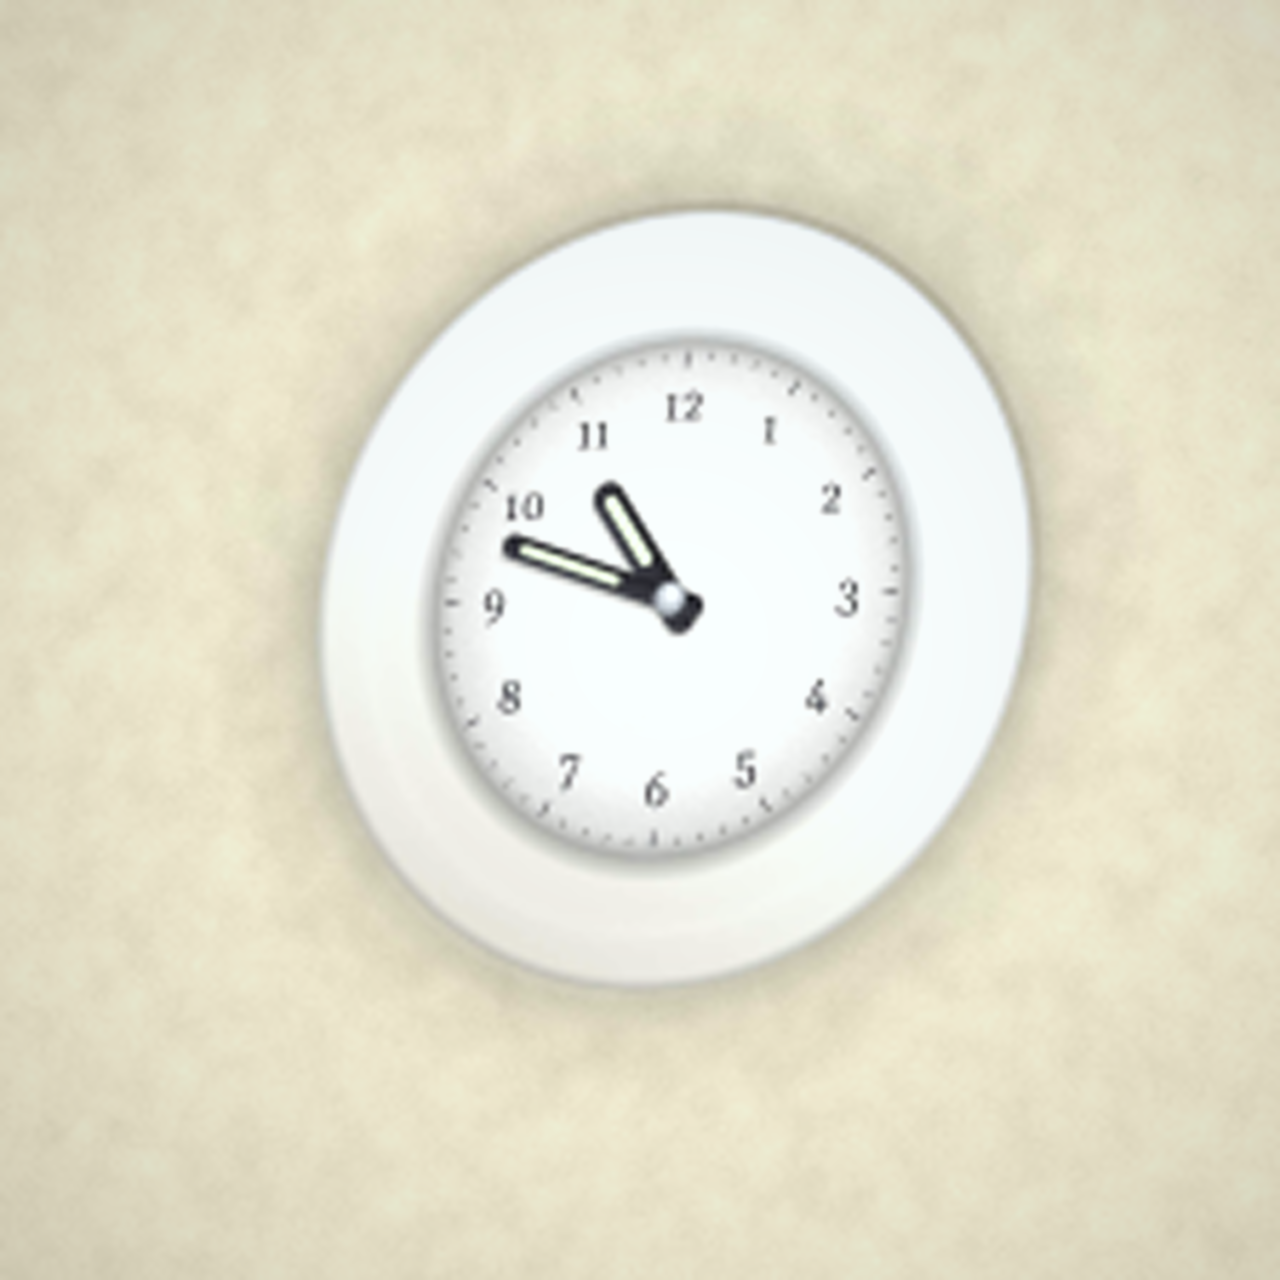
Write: 10 h 48 min
